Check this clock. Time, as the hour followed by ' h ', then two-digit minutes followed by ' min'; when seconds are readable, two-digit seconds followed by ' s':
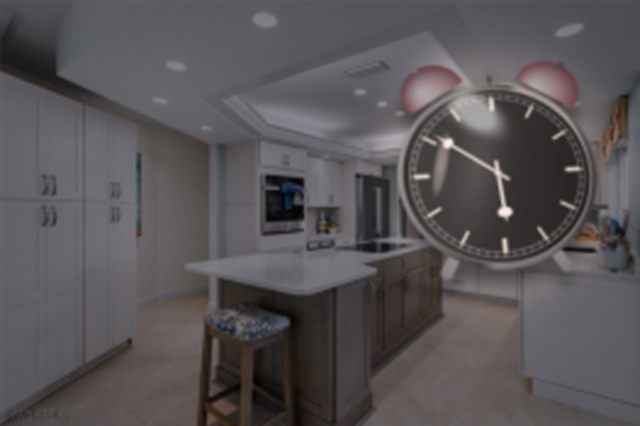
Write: 5 h 51 min
